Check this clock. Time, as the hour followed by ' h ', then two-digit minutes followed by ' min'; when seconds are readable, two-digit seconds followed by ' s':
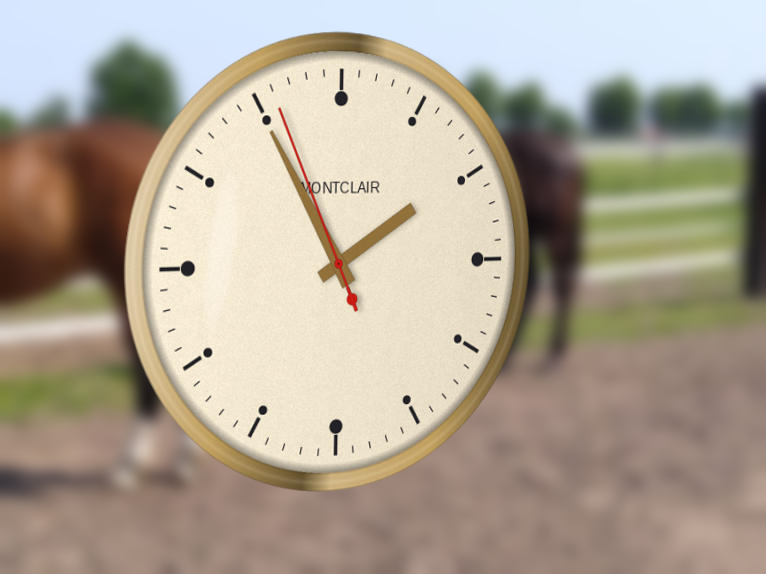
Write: 1 h 54 min 56 s
